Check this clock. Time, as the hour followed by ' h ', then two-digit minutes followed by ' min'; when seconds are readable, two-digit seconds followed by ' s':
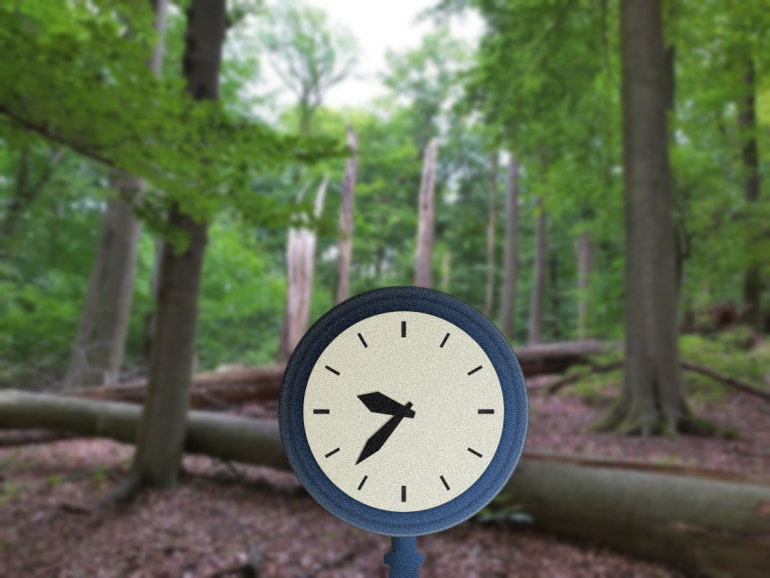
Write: 9 h 37 min
